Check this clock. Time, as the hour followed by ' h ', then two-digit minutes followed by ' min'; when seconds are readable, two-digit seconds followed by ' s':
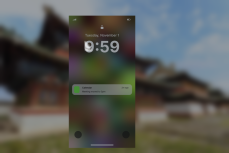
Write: 9 h 59 min
